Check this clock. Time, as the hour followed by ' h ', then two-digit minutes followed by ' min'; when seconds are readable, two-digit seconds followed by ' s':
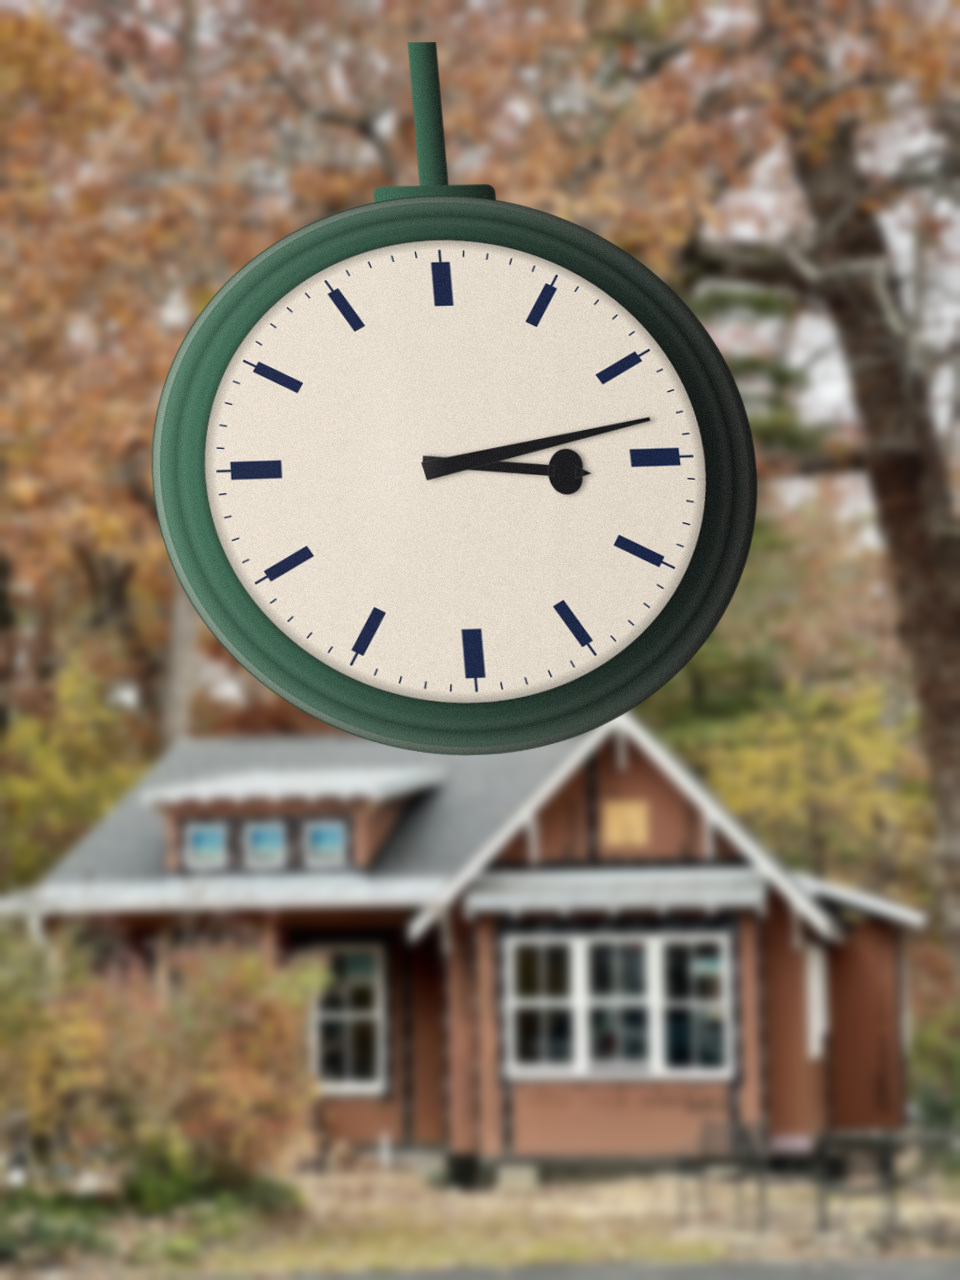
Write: 3 h 13 min
